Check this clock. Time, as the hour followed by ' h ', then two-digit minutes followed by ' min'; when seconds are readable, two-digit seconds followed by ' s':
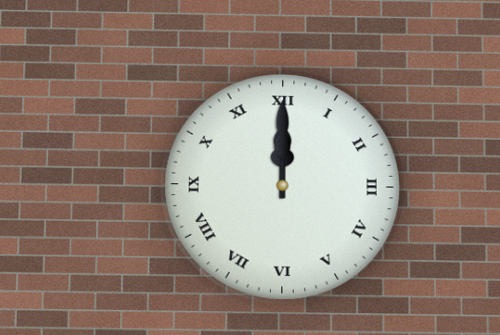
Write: 12 h 00 min
